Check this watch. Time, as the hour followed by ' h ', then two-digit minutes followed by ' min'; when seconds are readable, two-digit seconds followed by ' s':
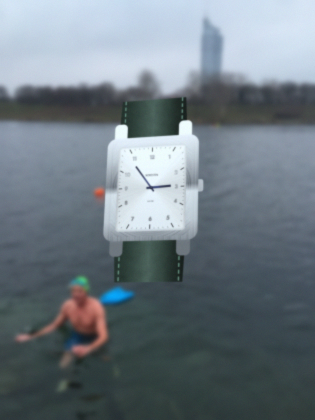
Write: 2 h 54 min
